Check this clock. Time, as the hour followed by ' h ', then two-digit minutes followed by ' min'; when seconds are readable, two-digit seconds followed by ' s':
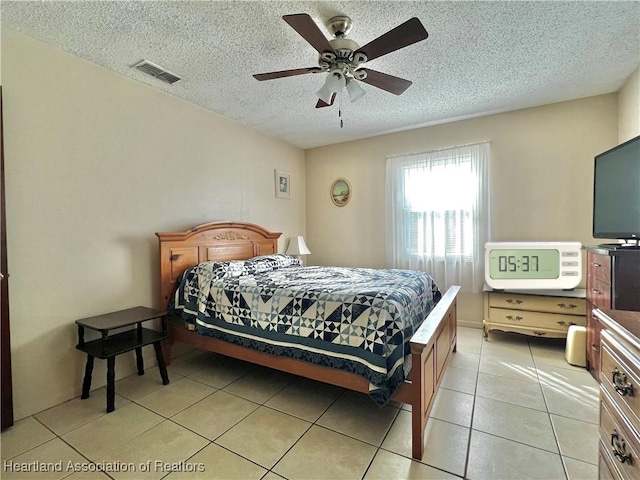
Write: 5 h 37 min
